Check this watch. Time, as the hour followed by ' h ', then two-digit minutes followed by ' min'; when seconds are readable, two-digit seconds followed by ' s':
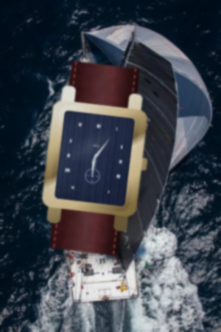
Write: 6 h 05 min
